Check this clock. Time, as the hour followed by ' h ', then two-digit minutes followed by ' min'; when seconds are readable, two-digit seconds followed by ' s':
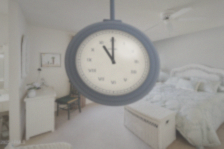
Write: 11 h 00 min
